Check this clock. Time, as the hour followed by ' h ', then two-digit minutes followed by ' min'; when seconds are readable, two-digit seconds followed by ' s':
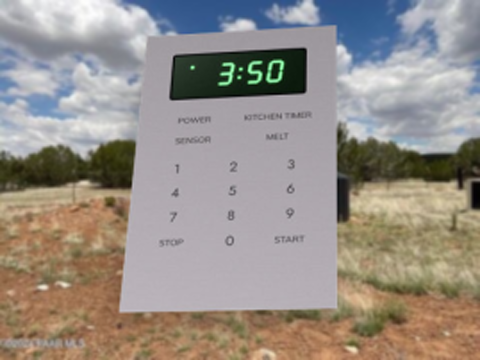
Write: 3 h 50 min
